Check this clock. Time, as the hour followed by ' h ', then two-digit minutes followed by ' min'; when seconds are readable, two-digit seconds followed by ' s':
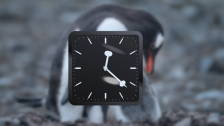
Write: 12 h 22 min
